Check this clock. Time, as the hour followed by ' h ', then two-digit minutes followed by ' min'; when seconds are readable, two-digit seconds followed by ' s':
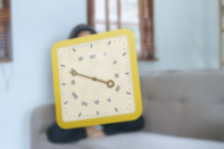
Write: 3 h 49 min
